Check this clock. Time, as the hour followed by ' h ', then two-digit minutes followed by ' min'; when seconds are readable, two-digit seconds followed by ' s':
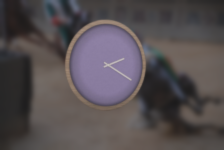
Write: 2 h 20 min
